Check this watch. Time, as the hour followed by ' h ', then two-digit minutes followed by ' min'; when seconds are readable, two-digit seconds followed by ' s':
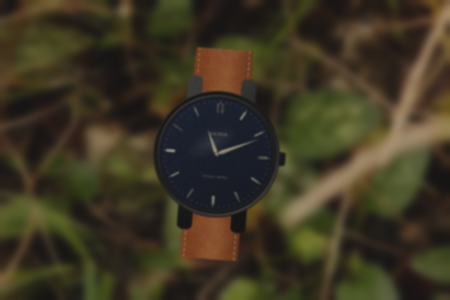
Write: 11 h 11 min
